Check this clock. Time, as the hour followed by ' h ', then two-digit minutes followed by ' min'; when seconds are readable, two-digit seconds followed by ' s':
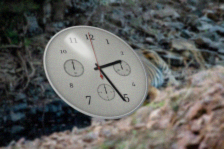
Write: 2 h 26 min
